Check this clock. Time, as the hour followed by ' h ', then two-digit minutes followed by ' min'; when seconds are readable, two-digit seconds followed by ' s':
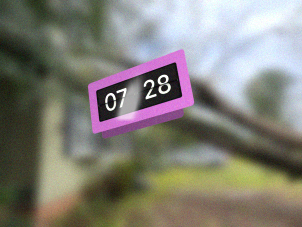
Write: 7 h 28 min
